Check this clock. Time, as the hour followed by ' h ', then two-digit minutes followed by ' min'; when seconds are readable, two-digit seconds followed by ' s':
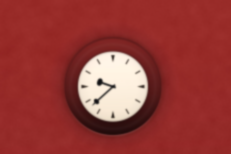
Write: 9 h 38 min
